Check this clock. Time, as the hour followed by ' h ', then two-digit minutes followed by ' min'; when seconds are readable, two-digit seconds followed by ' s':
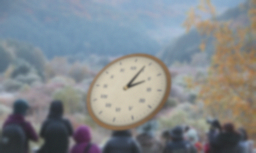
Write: 2 h 04 min
